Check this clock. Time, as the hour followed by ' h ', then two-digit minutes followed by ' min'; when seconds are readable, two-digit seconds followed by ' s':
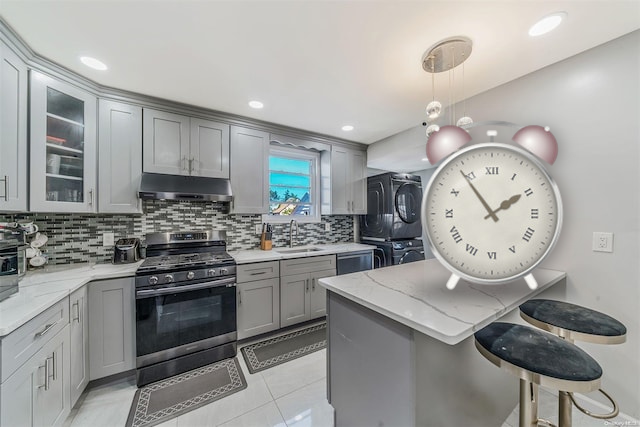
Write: 1 h 54 min
